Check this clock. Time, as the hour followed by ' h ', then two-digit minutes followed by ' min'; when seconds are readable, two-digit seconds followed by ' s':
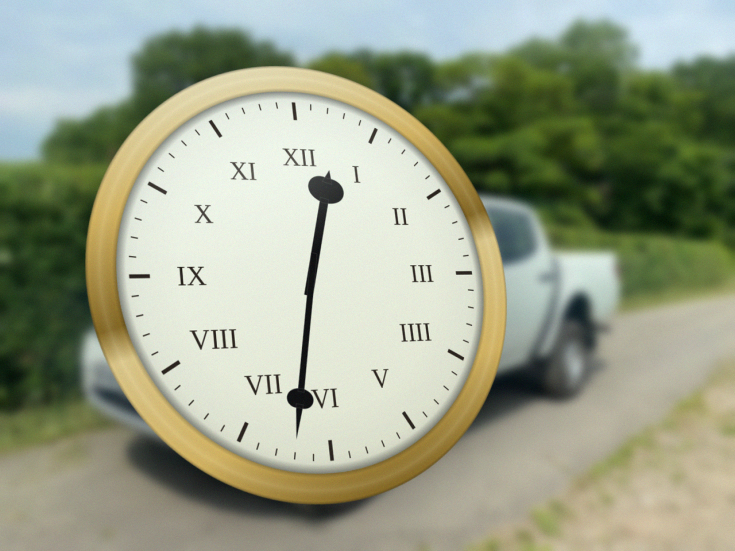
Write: 12 h 32 min
